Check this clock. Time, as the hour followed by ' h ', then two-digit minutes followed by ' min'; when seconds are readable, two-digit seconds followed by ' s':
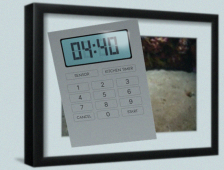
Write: 4 h 40 min
